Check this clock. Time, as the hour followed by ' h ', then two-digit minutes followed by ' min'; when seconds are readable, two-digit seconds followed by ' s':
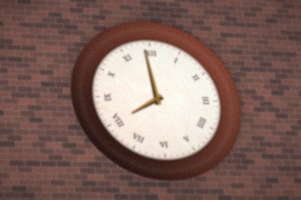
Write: 7 h 59 min
